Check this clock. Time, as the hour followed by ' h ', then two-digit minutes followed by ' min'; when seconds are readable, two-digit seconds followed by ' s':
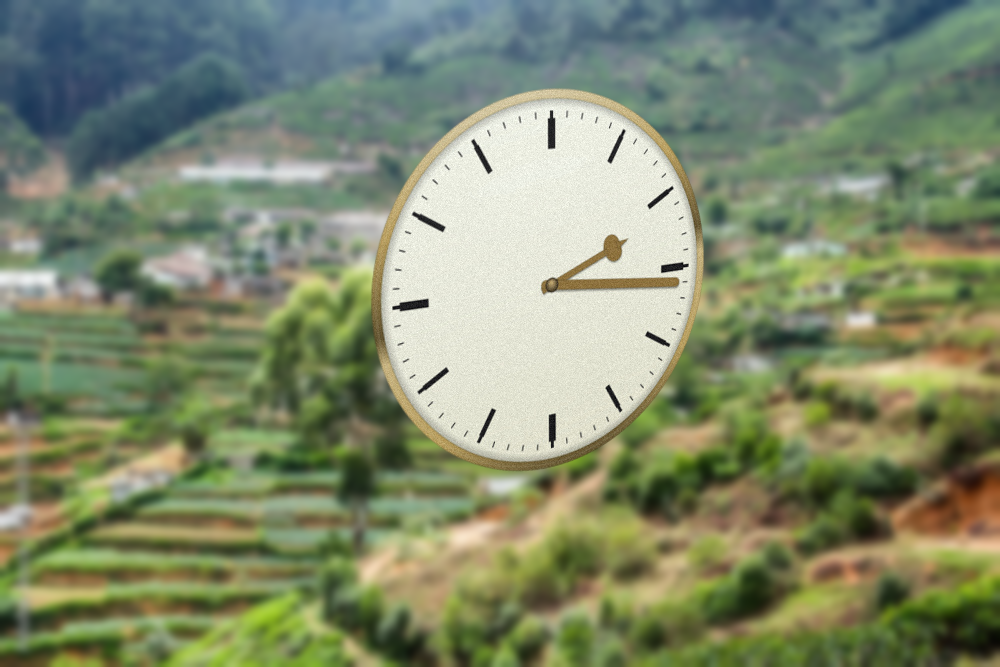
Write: 2 h 16 min
